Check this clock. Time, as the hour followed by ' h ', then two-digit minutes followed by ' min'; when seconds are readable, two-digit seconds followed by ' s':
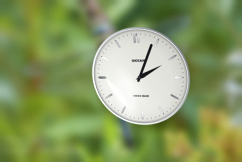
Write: 2 h 04 min
